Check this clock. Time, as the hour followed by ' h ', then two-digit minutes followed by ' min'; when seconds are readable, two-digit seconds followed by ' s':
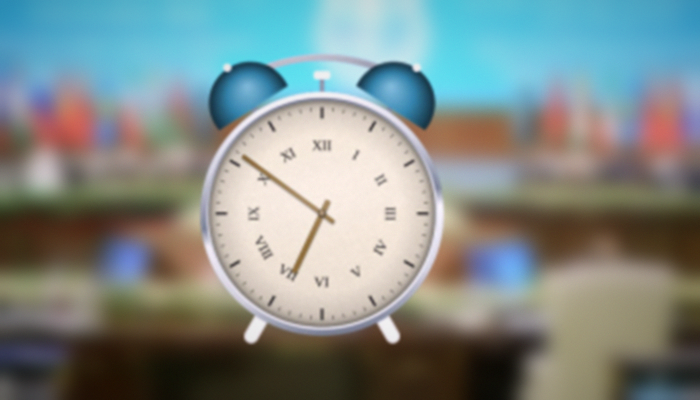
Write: 6 h 51 min
